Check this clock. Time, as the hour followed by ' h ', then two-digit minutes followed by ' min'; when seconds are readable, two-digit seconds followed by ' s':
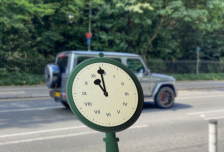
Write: 10 h 59 min
